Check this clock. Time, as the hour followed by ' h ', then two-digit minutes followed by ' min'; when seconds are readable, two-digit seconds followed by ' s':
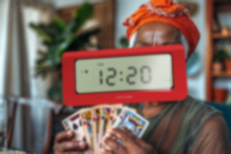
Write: 12 h 20 min
